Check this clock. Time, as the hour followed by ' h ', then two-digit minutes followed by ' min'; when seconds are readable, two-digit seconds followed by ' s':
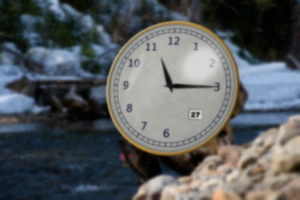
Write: 11 h 15 min
